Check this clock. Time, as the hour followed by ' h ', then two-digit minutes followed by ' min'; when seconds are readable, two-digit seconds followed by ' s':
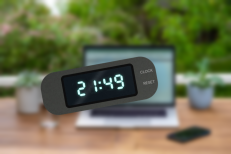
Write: 21 h 49 min
